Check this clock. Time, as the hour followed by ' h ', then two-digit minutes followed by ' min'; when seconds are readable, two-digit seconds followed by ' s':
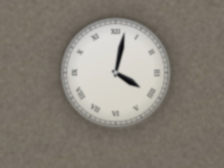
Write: 4 h 02 min
